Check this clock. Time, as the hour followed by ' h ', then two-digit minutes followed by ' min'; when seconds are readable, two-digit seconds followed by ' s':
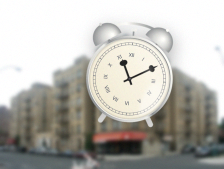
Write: 11 h 10 min
